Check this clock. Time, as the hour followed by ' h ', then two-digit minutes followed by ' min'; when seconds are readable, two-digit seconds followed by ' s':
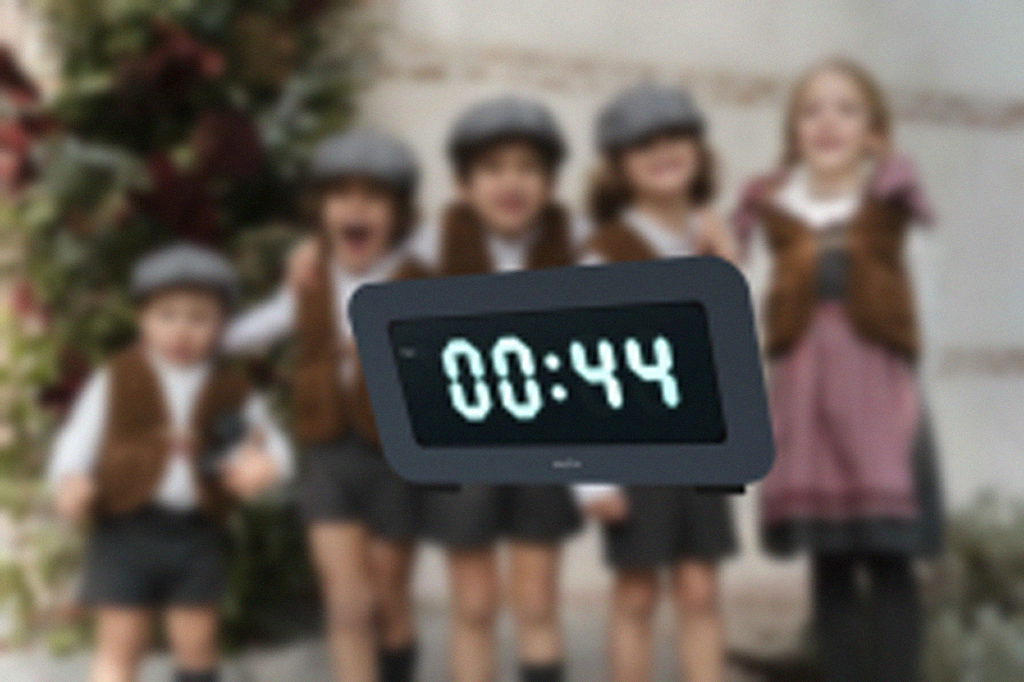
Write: 0 h 44 min
